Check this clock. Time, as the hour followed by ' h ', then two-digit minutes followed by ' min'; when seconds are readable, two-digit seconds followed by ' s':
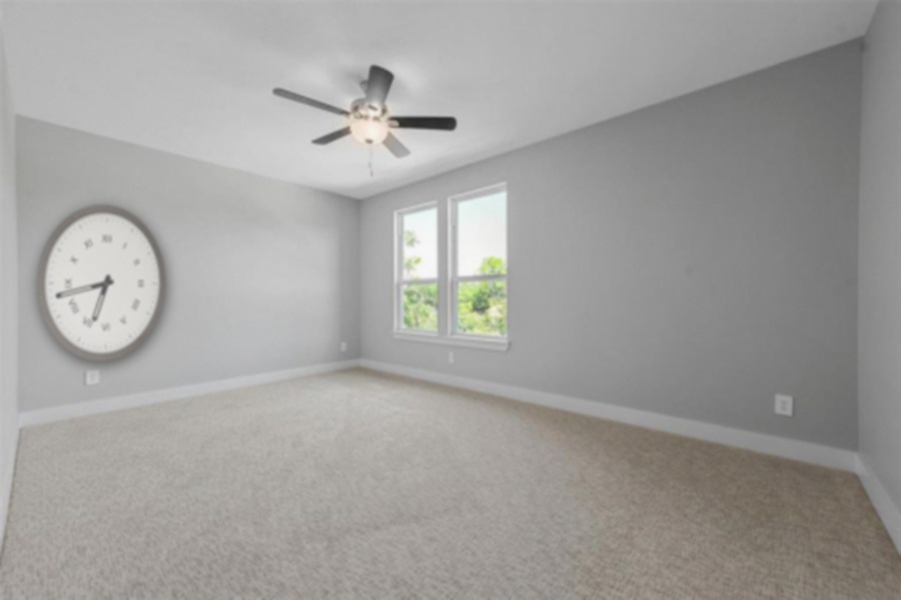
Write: 6 h 43 min
